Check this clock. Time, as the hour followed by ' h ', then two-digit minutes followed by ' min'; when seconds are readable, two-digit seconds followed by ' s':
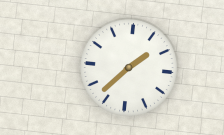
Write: 1 h 37 min
